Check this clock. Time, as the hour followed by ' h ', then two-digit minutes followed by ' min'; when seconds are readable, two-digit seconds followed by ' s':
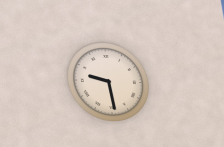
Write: 9 h 29 min
